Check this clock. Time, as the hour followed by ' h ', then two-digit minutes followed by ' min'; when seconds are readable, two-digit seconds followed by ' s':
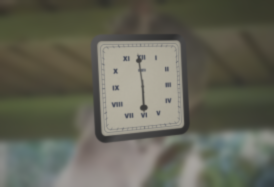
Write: 5 h 59 min
